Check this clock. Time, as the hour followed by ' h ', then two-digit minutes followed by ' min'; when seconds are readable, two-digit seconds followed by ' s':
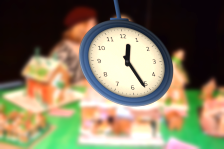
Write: 12 h 26 min
